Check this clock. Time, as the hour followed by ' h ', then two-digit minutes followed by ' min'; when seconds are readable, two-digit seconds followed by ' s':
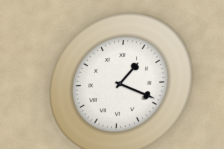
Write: 1 h 19 min
